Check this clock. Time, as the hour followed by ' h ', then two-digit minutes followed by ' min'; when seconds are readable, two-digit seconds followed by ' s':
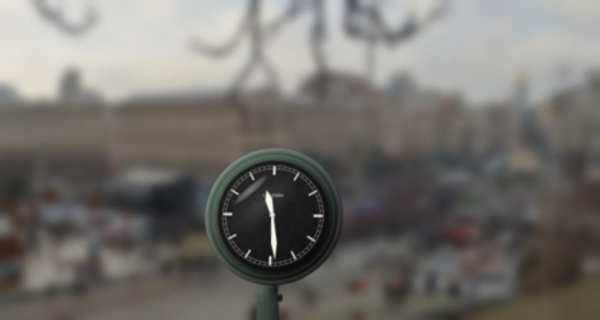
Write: 11 h 29 min
